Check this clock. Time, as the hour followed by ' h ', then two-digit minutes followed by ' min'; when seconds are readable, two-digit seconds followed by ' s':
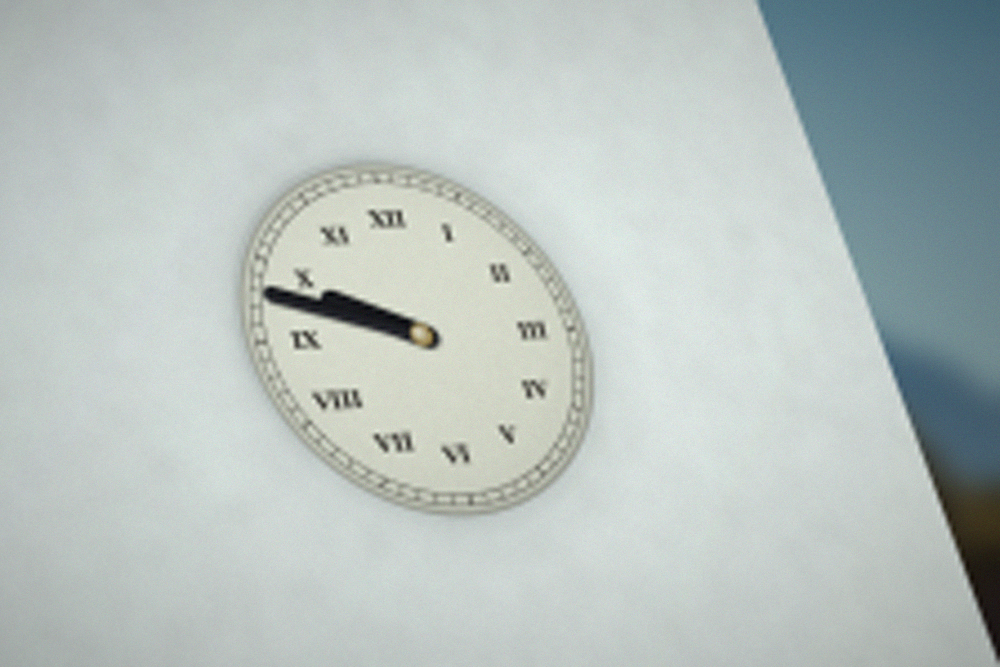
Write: 9 h 48 min
